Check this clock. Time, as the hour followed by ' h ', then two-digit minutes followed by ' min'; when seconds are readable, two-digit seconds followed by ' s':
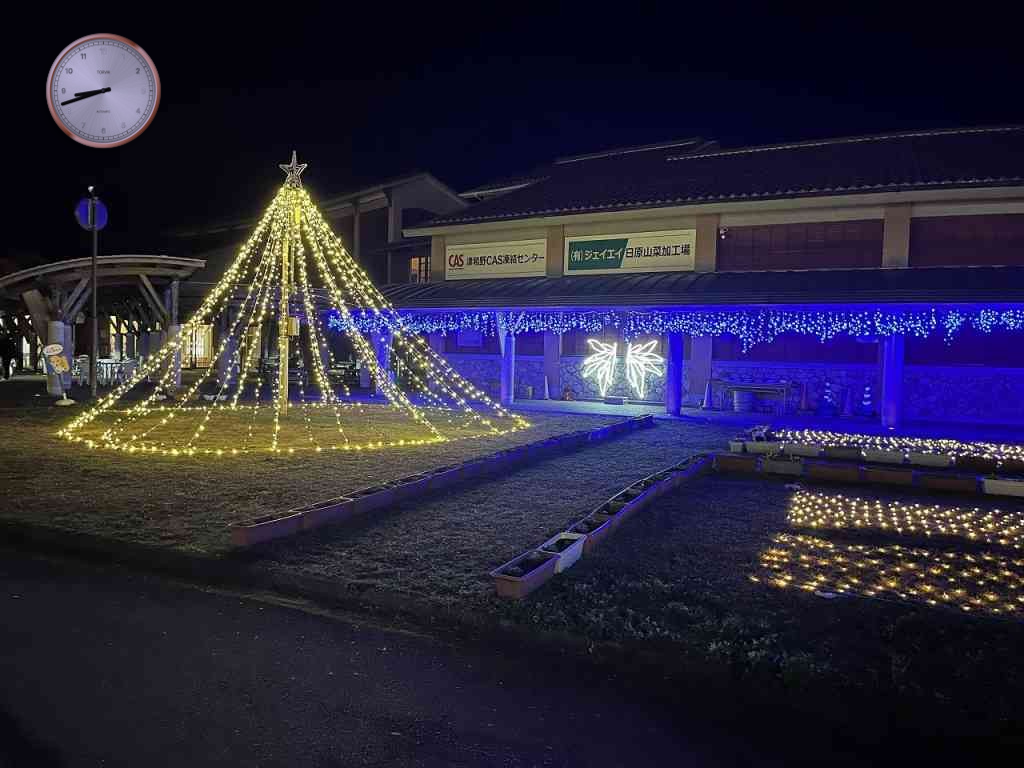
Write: 8 h 42 min
